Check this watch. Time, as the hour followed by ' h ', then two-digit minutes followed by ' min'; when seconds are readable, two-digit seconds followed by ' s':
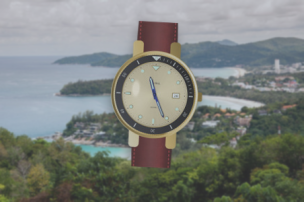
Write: 11 h 26 min
